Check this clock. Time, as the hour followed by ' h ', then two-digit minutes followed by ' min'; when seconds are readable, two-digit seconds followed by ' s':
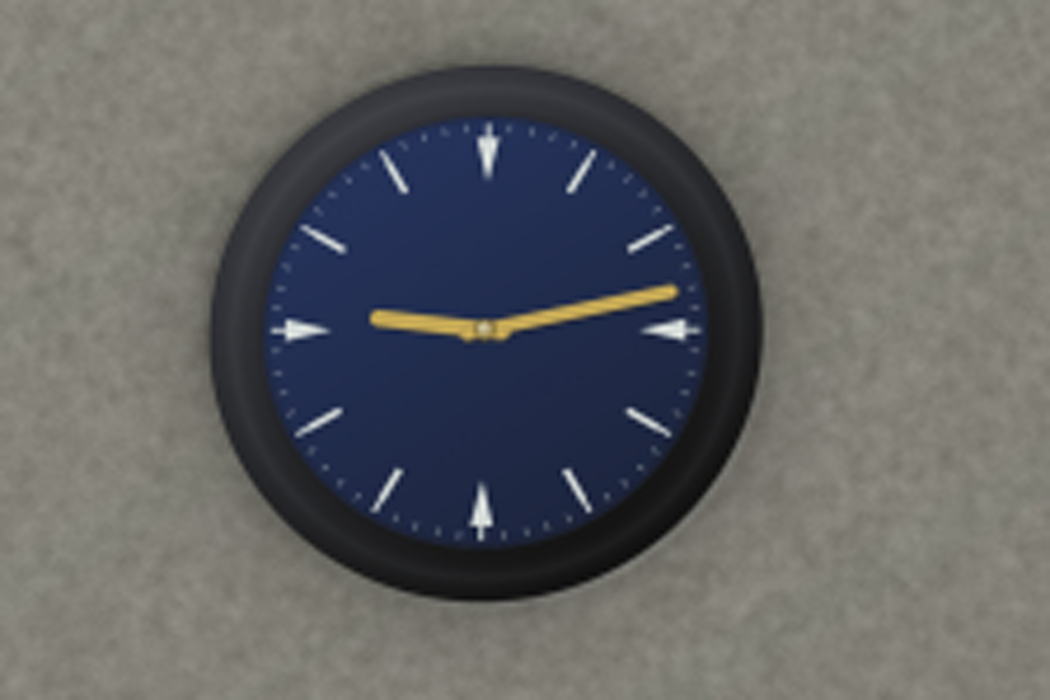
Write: 9 h 13 min
